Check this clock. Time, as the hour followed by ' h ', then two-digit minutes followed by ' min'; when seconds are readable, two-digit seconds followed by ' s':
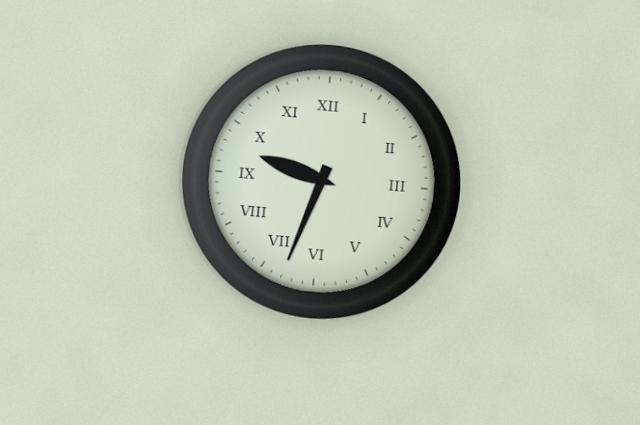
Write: 9 h 33 min
